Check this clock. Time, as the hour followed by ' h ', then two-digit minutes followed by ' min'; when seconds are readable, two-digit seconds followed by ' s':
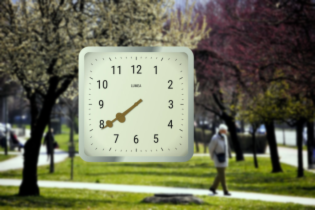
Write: 7 h 39 min
